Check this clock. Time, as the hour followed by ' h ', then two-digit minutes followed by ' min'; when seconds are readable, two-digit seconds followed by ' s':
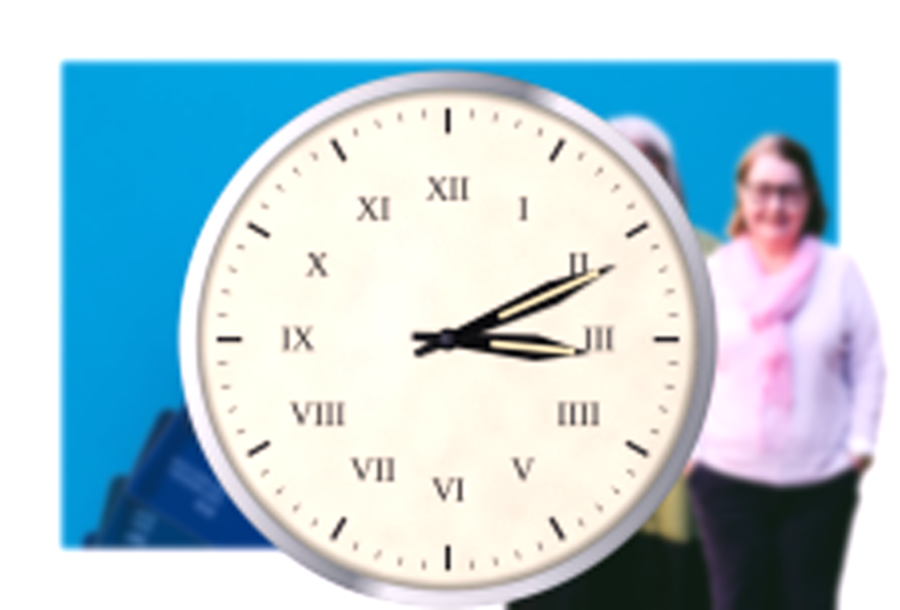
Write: 3 h 11 min
